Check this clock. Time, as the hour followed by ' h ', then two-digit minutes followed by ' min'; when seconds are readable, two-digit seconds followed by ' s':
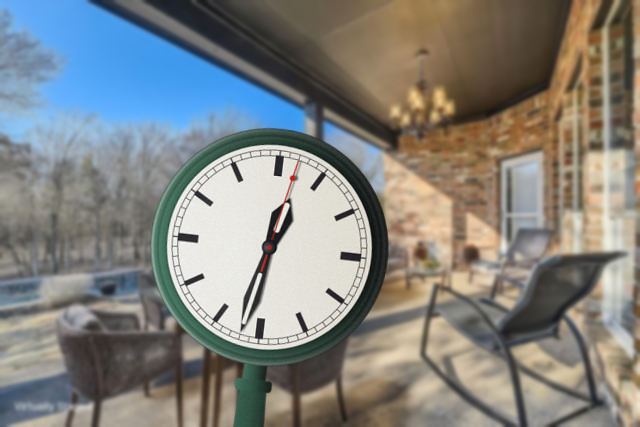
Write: 12 h 32 min 02 s
